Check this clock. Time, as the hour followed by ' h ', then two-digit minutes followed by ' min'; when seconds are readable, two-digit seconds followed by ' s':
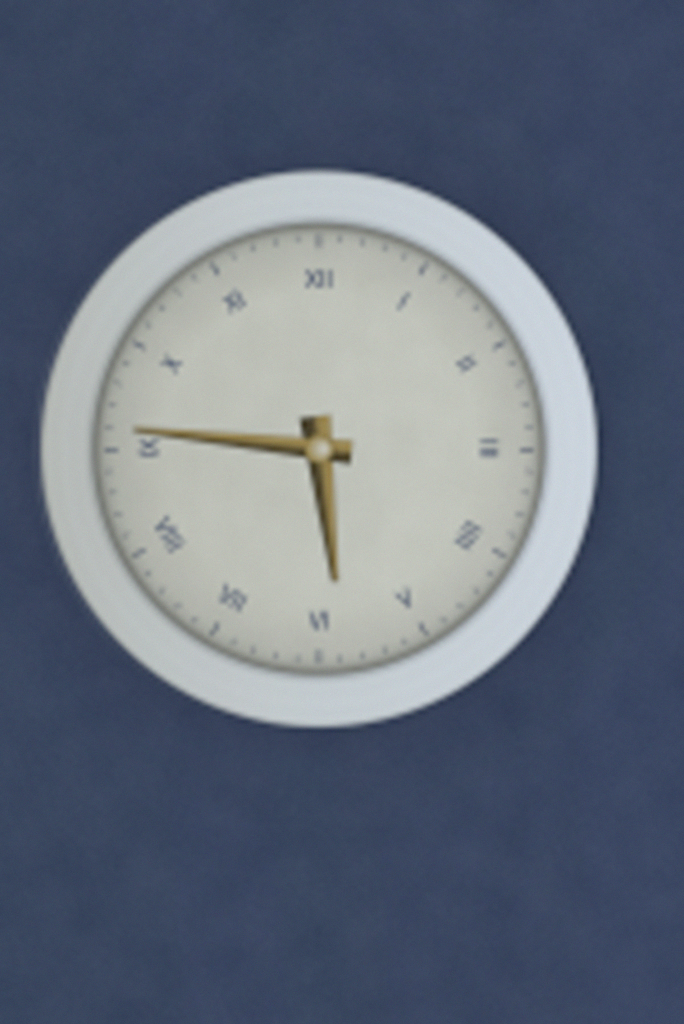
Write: 5 h 46 min
